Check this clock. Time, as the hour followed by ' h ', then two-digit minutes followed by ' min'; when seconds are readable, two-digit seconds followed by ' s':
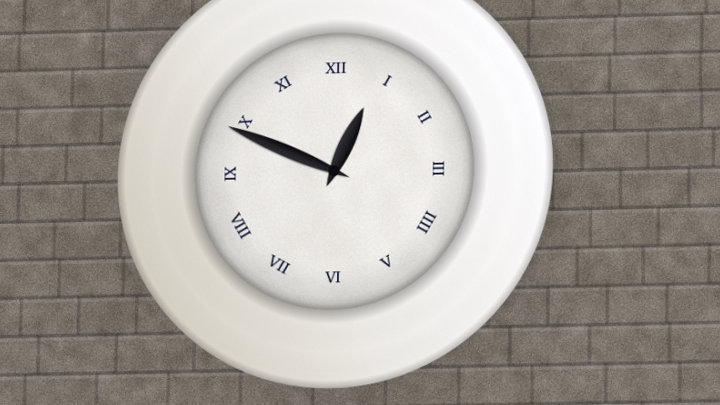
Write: 12 h 49 min
